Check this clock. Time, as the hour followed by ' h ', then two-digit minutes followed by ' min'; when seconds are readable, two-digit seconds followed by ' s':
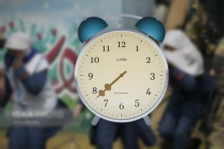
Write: 7 h 38 min
